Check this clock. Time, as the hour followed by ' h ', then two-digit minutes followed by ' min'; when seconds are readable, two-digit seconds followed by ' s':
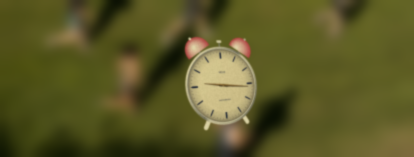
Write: 9 h 16 min
